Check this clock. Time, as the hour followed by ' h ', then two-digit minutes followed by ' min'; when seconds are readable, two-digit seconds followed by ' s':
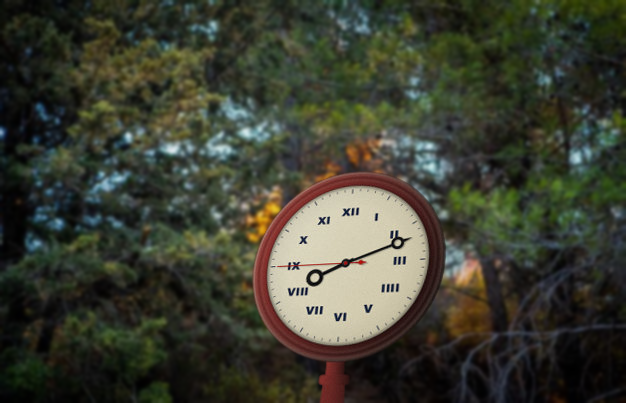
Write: 8 h 11 min 45 s
